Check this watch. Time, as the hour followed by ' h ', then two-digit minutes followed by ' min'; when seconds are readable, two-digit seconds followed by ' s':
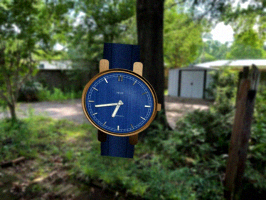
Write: 6 h 43 min
